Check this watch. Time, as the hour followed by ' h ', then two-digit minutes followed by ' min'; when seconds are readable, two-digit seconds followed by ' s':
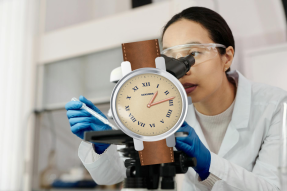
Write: 1 h 13 min
